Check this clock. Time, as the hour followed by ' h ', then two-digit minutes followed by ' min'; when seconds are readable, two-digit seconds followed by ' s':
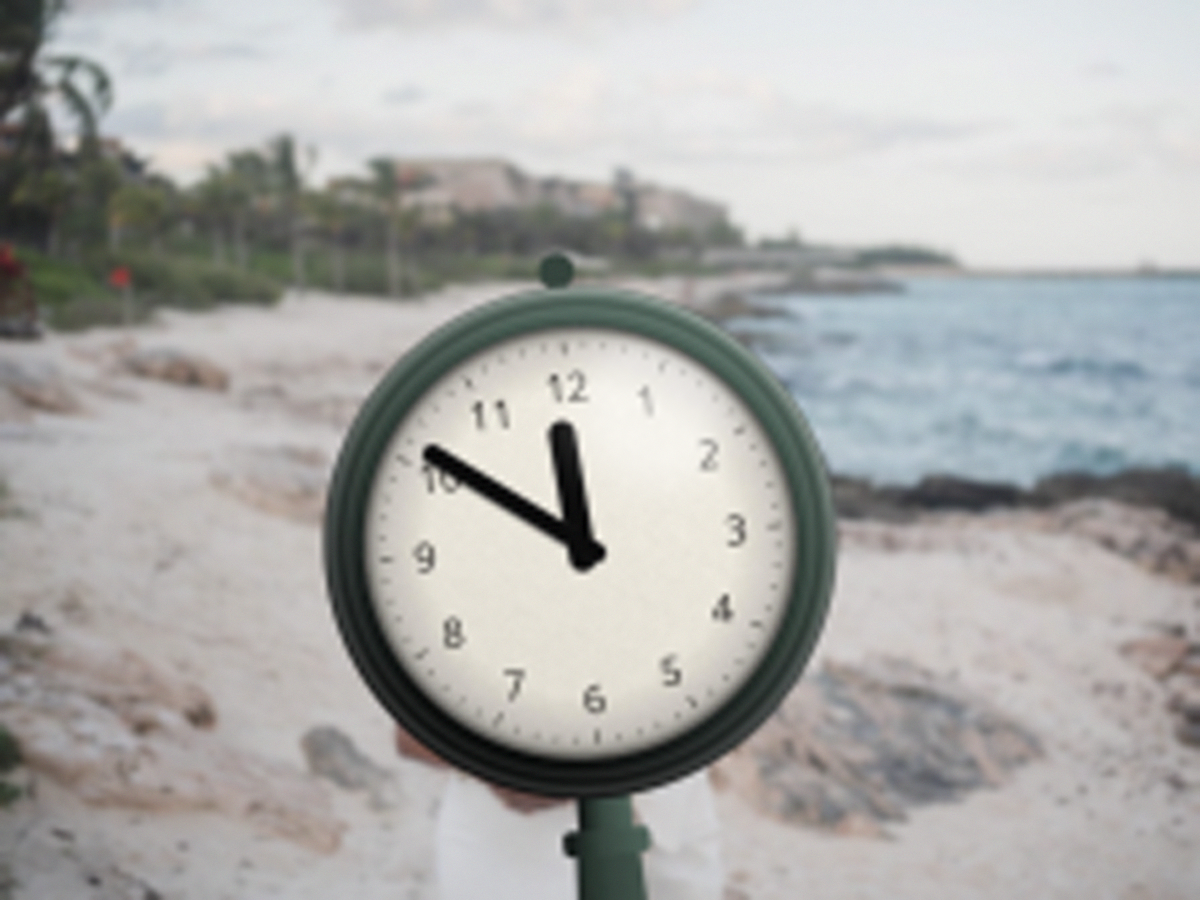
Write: 11 h 51 min
